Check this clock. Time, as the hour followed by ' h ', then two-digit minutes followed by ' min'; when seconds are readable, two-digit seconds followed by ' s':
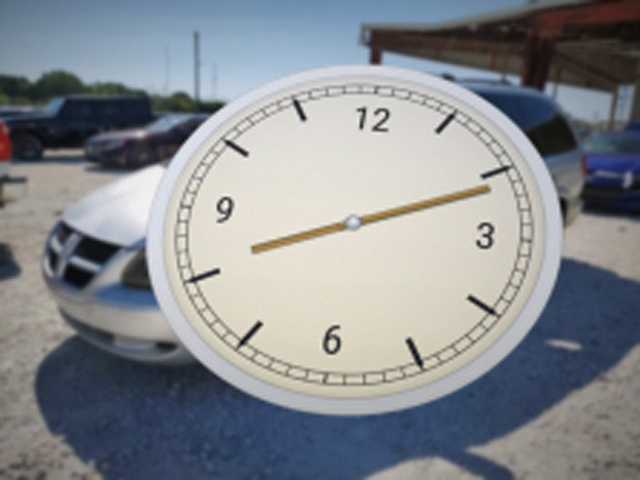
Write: 8 h 11 min
